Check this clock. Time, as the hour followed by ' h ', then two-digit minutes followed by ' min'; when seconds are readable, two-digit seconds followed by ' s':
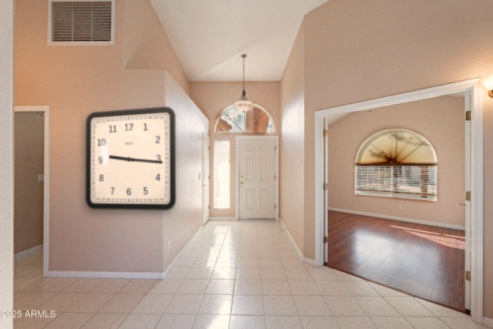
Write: 9 h 16 min
